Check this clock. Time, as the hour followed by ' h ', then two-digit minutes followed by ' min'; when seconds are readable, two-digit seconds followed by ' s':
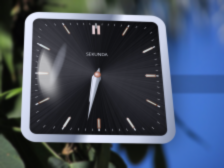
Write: 6 h 32 min
